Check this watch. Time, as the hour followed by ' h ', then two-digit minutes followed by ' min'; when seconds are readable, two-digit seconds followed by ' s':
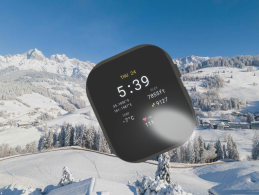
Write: 5 h 39 min
